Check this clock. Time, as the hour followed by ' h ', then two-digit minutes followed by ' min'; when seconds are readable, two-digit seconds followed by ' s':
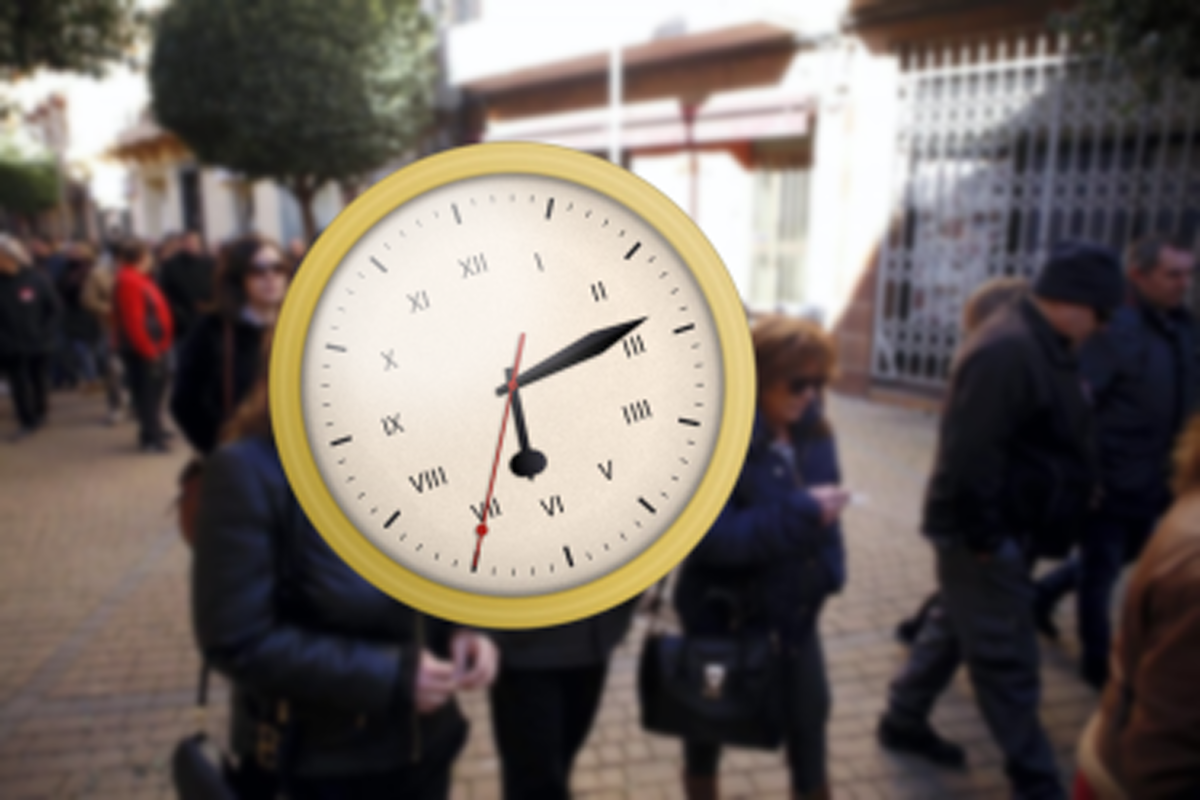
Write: 6 h 13 min 35 s
